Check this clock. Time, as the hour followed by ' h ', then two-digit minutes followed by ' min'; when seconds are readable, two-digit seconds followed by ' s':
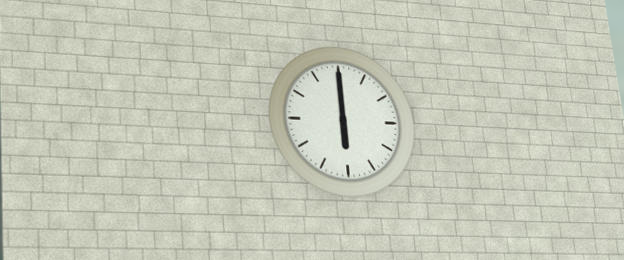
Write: 6 h 00 min
